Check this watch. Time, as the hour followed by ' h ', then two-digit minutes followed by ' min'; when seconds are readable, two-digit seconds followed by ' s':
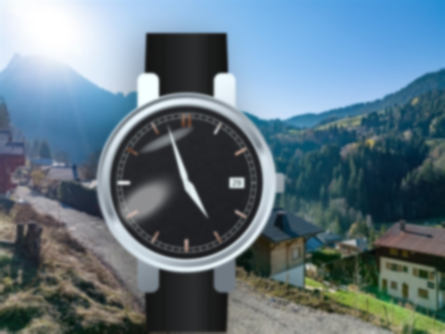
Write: 4 h 57 min
